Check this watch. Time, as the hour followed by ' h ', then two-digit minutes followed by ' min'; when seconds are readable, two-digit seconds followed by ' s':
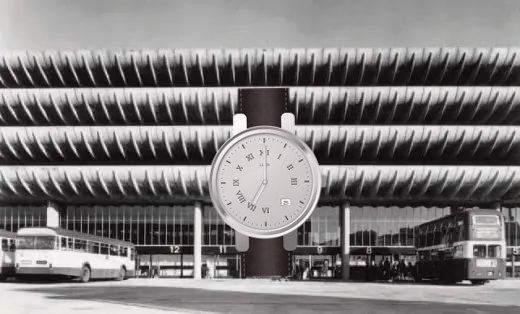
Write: 7 h 00 min
